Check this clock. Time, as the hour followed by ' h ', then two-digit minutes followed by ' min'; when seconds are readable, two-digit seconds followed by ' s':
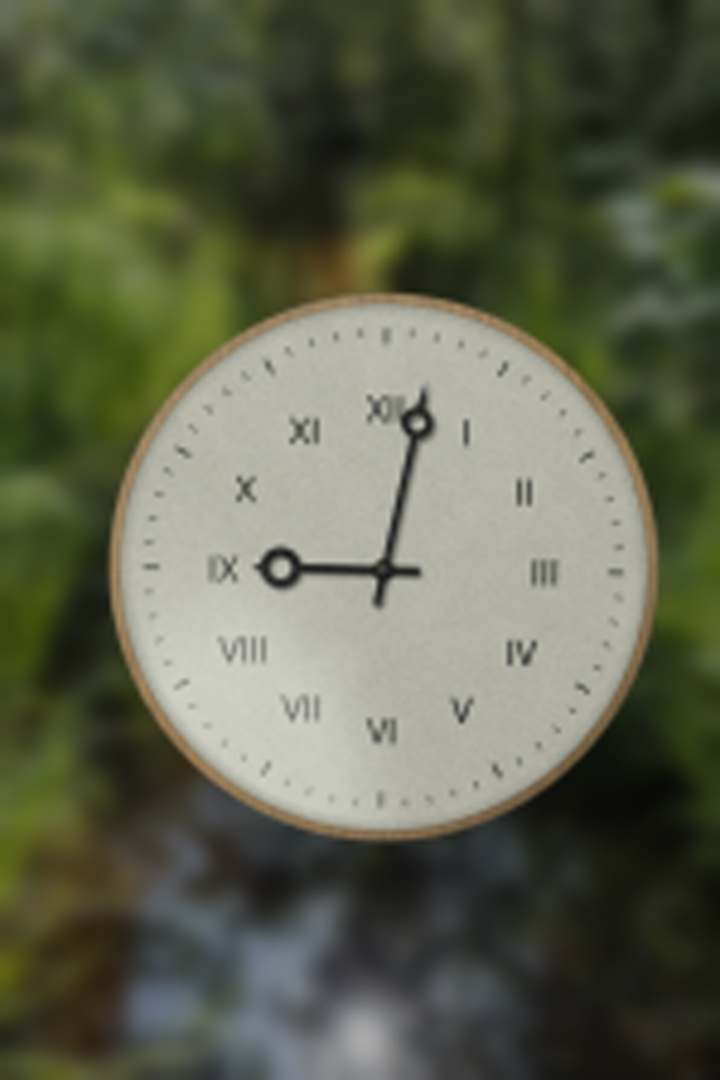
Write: 9 h 02 min
